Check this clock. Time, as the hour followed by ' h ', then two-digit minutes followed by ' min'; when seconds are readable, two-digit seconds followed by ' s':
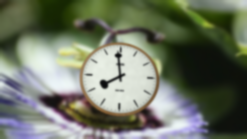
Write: 7 h 59 min
